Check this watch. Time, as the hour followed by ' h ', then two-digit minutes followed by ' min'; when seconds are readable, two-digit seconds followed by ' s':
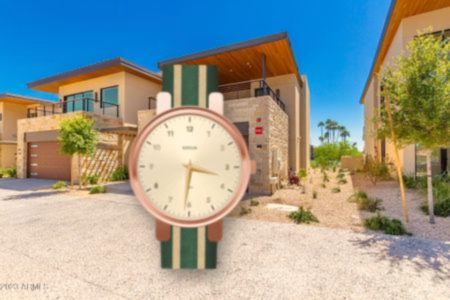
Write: 3 h 31 min
